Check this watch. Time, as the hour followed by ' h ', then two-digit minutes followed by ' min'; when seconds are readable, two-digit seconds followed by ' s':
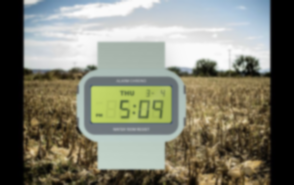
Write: 5 h 09 min
